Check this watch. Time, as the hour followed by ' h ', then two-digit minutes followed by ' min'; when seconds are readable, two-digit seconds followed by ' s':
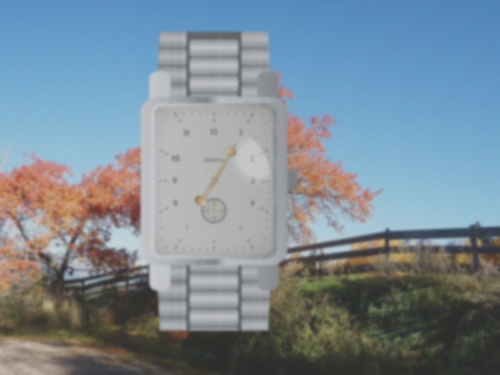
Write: 7 h 05 min
